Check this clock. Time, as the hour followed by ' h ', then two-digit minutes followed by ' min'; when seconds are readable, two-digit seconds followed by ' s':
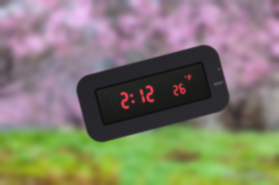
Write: 2 h 12 min
